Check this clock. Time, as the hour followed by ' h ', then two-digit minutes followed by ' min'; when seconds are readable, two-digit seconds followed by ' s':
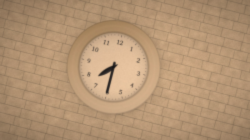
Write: 7 h 30 min
